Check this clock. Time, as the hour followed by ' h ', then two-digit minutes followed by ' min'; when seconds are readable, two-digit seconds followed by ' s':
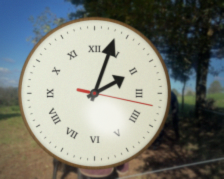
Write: 2 h 03 min 17 s
